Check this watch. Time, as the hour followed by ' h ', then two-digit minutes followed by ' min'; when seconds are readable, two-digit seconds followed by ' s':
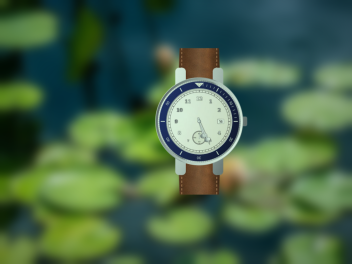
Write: 5 h 26 min
